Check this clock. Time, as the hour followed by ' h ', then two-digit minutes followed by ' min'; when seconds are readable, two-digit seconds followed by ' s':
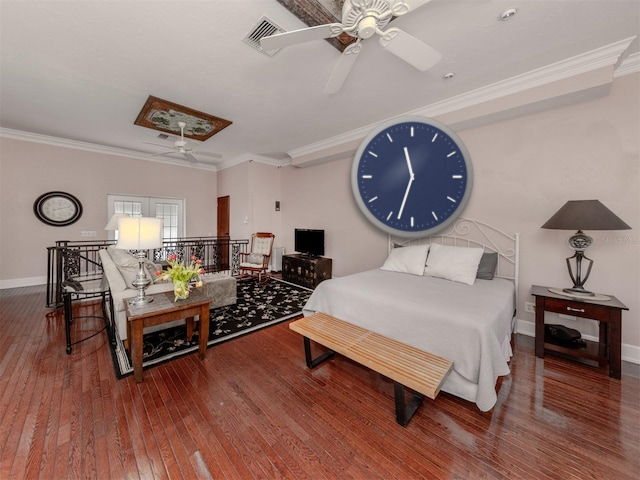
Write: 11 h 33 min
